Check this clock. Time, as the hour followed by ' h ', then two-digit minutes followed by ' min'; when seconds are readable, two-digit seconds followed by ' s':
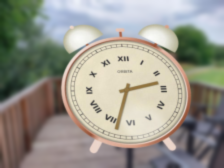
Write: 2 h 33 min
